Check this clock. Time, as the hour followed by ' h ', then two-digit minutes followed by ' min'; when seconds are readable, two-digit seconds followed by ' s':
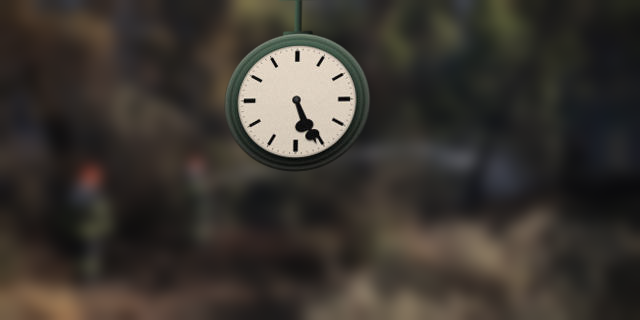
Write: 5 h 26 min
